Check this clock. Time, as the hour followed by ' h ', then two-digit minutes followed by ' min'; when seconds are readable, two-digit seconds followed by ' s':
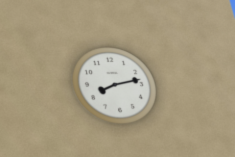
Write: 8 h 13 min
